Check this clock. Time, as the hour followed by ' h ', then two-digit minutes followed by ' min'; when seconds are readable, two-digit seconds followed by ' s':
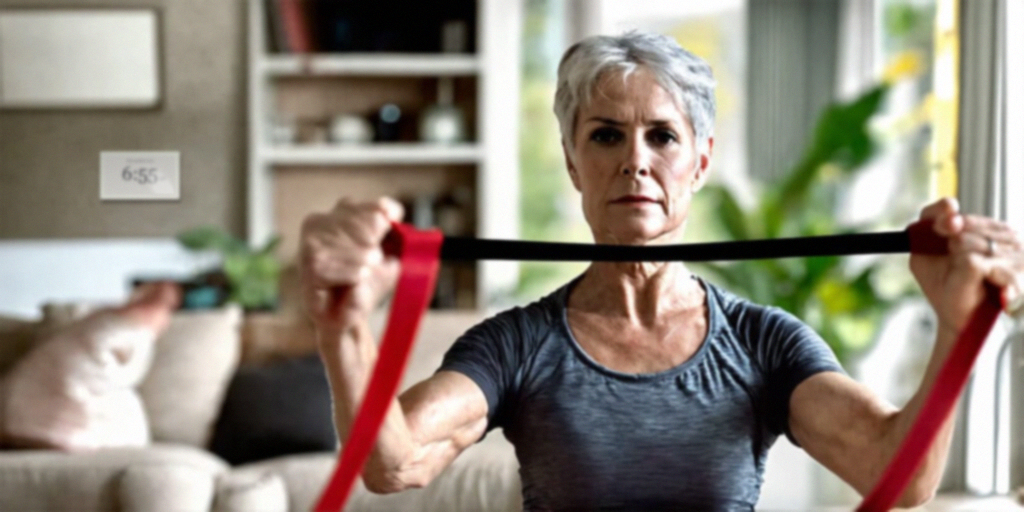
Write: 6 h 55 min
